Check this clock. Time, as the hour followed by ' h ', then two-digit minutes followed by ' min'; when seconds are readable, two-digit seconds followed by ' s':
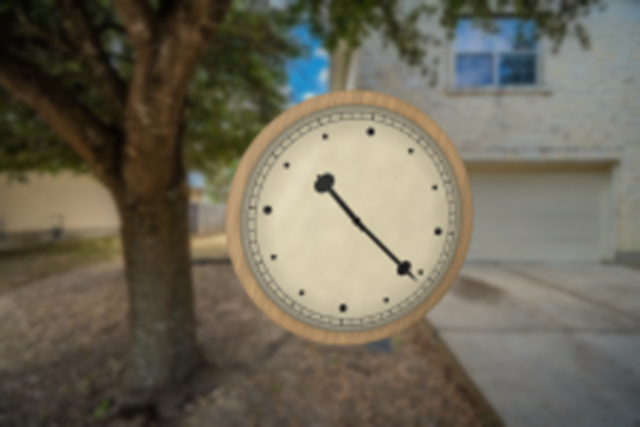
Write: 10 h 21 min
